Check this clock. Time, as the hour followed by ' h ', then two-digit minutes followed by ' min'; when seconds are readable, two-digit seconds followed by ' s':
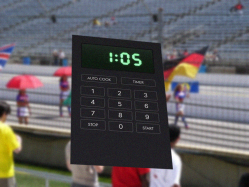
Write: 1 h 05 min
